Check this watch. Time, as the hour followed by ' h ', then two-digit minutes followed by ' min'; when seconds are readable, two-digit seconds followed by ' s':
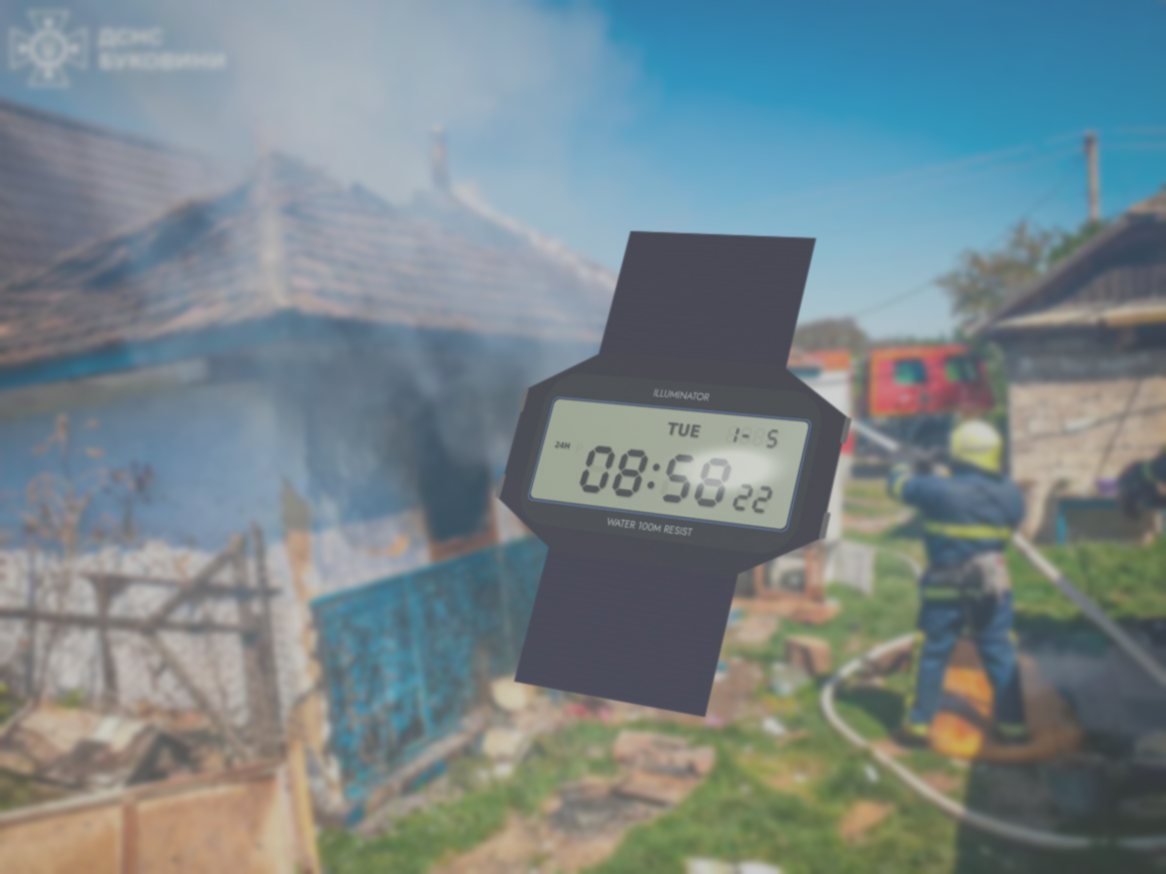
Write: 8 h 58 min 22 s
